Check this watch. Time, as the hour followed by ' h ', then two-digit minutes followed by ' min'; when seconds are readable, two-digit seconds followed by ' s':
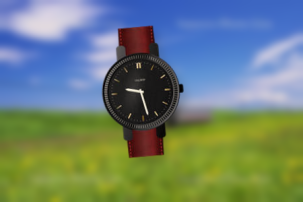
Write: 9 h 28 min
